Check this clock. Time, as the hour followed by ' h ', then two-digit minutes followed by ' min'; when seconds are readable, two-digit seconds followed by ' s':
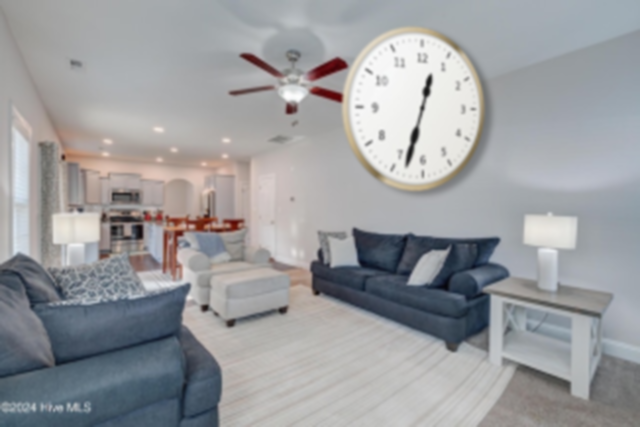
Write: 12 h 33 min
